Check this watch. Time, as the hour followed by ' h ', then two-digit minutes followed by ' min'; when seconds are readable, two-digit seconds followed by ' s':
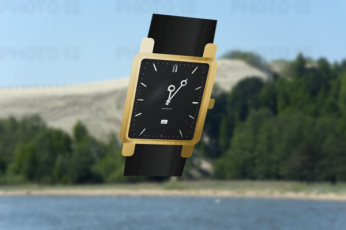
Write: 12 h 05 min
